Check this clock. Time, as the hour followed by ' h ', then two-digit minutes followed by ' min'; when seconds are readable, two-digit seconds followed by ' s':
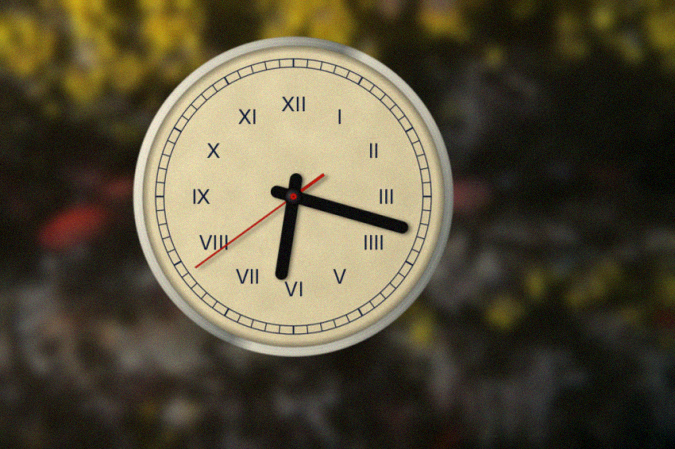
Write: 6 h 17 min 39 s
